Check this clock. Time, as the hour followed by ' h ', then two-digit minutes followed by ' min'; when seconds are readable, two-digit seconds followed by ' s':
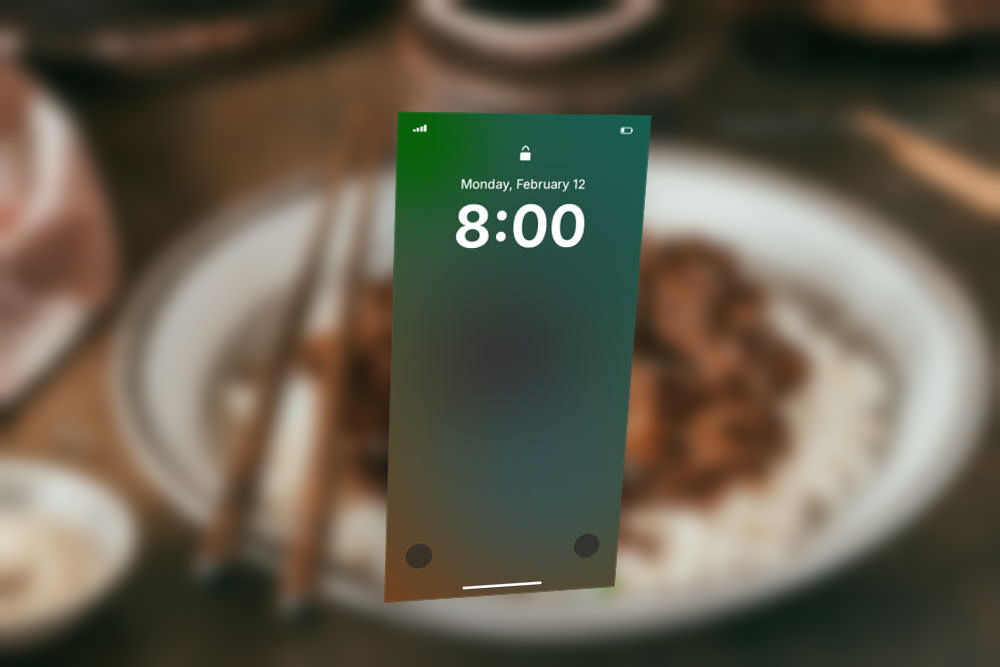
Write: 8 h 00 min
